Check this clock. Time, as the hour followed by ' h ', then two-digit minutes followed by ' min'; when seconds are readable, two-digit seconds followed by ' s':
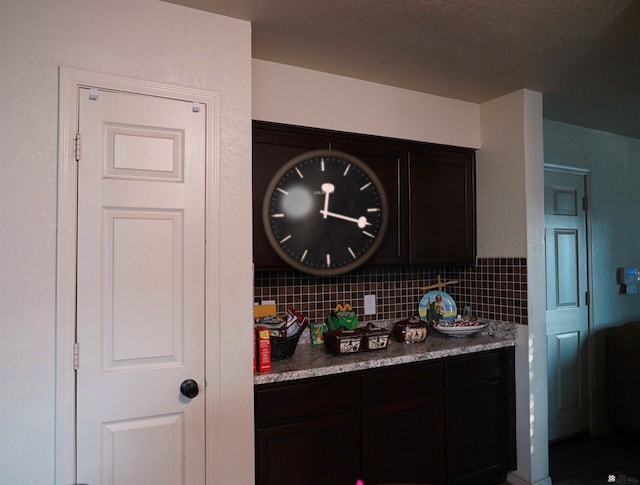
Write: 12 h 18 min
